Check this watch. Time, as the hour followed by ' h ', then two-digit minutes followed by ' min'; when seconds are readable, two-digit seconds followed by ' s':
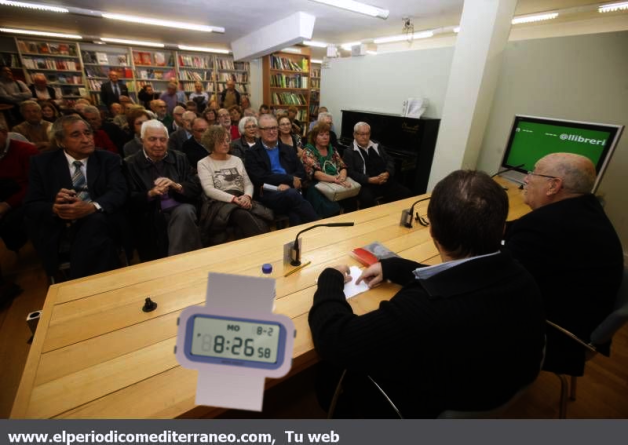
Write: 8 h 26 min
